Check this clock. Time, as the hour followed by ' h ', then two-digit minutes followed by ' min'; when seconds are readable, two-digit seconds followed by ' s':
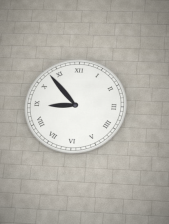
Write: 8 h 53 min
